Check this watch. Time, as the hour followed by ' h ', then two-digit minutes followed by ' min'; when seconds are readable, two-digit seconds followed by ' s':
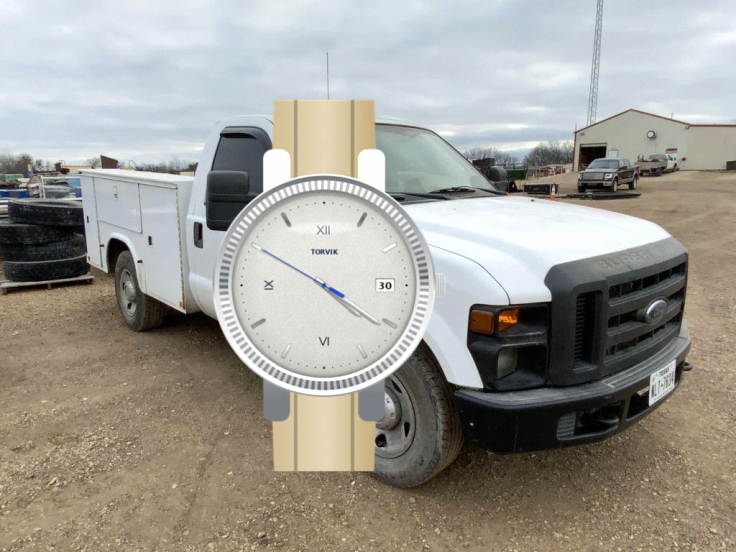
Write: 4 h 20 min 50 s
